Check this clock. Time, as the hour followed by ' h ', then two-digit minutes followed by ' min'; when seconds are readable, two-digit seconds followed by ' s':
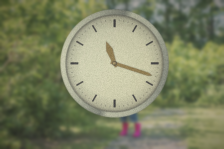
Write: 11 h 18 min
